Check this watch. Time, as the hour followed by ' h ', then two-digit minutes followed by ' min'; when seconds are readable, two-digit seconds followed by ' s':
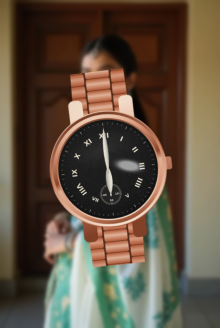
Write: 6 h 00 min
